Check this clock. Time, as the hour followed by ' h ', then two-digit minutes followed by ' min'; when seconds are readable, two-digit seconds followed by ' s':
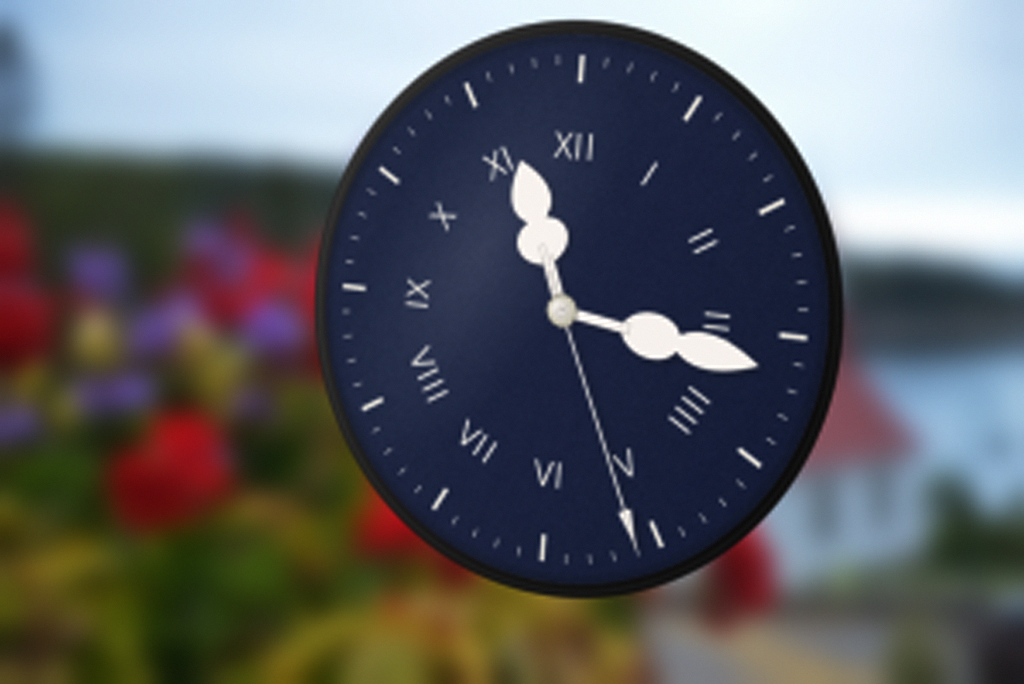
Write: 11 h 16 min 26 s
